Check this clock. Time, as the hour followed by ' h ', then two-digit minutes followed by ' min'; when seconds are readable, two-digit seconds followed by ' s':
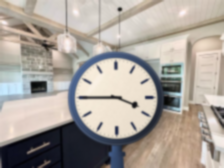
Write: 3 h 45 min
